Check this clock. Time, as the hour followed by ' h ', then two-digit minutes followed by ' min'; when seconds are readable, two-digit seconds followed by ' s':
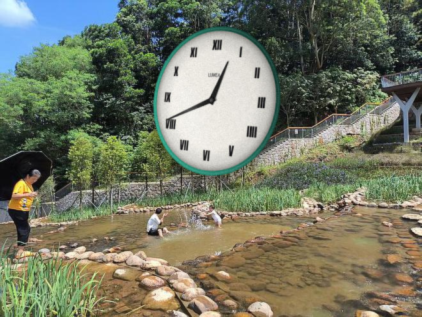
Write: 12 h 41 min
